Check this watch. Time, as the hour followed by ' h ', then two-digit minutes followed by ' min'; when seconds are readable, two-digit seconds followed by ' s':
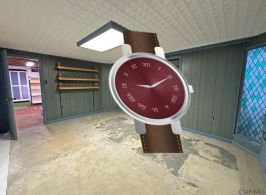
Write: 9 h 10 min
